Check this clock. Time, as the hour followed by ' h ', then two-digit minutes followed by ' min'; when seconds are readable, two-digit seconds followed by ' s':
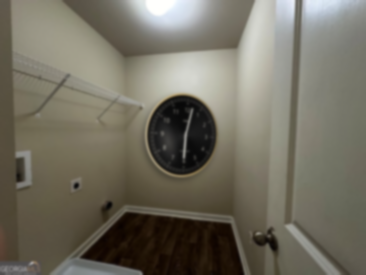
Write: 6 h 02 min
